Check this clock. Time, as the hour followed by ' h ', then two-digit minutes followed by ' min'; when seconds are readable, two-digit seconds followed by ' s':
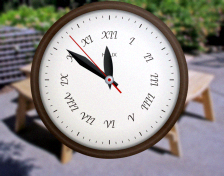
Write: 11 h 50 min 53 s
